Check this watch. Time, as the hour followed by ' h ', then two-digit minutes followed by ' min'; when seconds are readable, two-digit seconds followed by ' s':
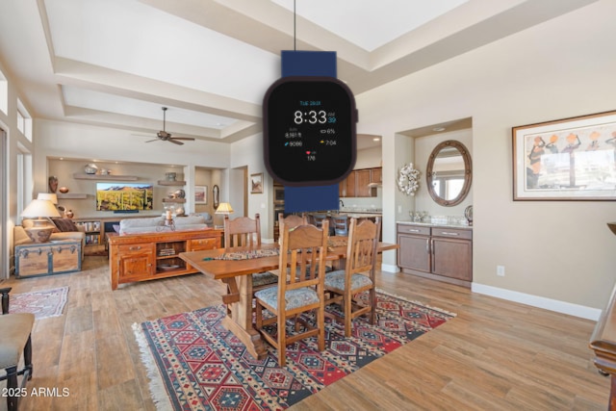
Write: 8 h 33 min
